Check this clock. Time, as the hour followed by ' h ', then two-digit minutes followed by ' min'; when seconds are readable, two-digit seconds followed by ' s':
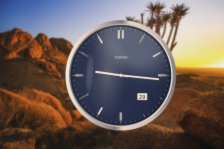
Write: 9 h 16 min
